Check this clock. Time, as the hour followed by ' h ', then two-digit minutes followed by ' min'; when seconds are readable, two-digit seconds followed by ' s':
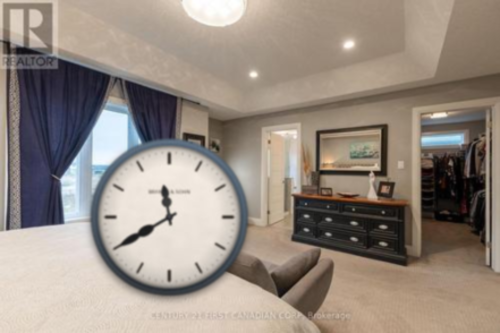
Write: 11 h 40 min
